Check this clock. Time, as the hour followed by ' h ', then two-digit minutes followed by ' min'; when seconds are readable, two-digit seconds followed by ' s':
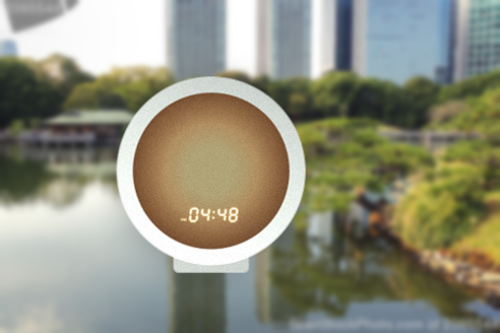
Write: 4 h 48 min
